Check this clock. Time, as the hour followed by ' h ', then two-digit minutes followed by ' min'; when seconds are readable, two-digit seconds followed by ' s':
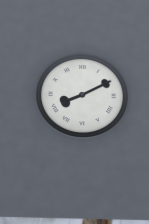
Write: 8 h 10 min
